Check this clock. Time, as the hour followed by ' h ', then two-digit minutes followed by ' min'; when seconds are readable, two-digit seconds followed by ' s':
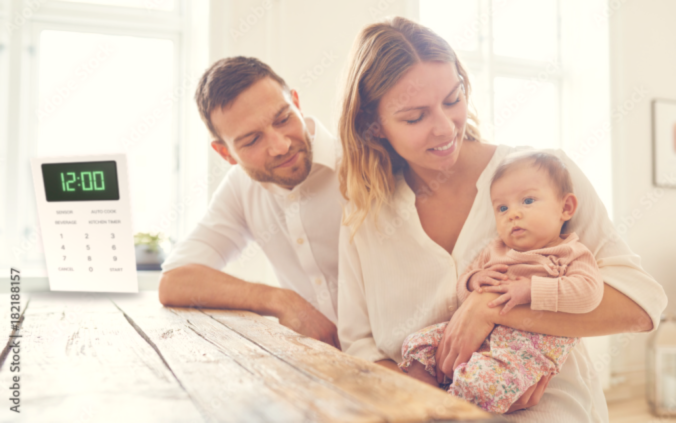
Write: 12 h 00 min
